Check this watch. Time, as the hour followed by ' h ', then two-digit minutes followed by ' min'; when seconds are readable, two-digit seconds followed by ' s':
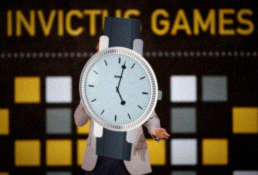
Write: 5 h 02 min
